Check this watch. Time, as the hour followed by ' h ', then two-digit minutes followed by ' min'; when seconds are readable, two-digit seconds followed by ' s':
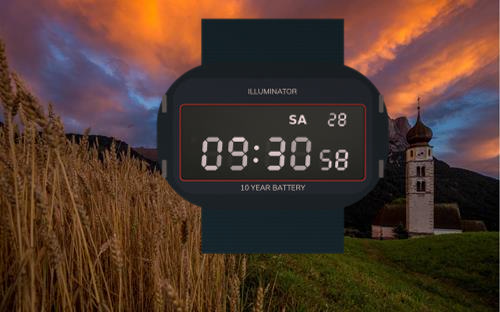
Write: 9 h 30 min 58 s
